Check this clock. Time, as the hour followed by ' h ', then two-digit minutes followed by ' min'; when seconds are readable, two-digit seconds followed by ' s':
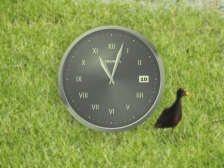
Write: 11 h 03 min
